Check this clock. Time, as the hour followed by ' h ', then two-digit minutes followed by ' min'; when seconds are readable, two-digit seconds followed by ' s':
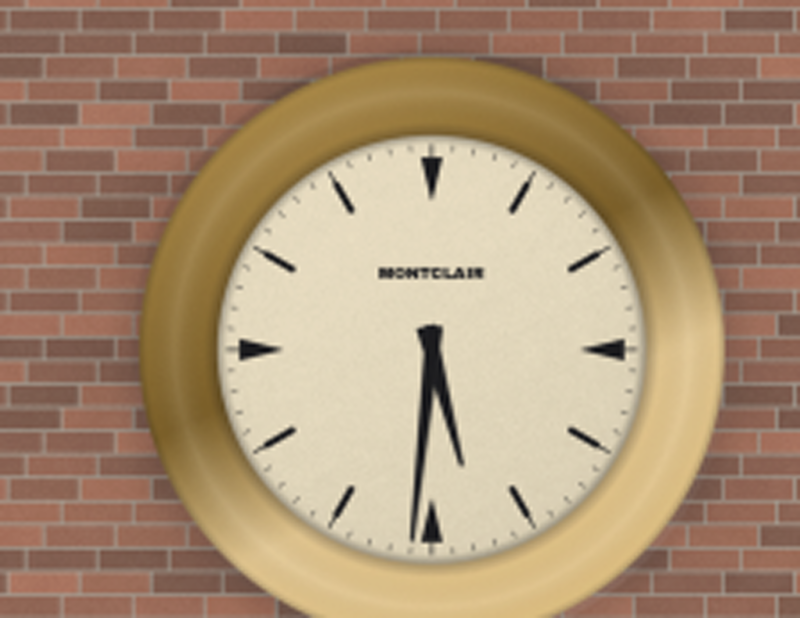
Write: 5 h 31 min
